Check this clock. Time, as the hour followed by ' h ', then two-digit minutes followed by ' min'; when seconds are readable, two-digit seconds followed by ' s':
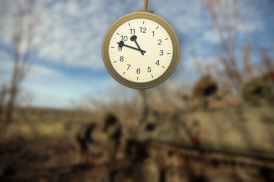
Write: 10 h 47 min
